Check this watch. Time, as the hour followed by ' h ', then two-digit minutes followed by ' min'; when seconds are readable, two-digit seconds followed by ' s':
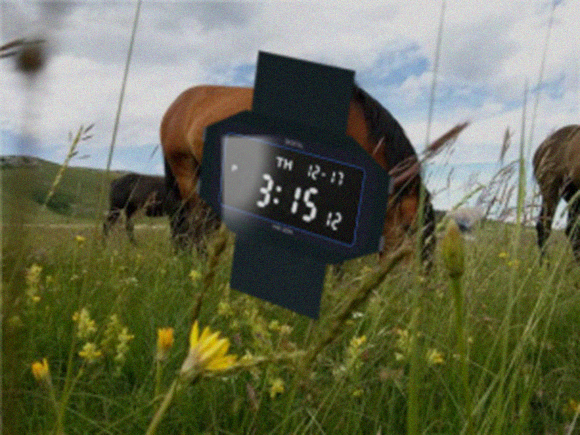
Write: 3 h 15 min 12 s
